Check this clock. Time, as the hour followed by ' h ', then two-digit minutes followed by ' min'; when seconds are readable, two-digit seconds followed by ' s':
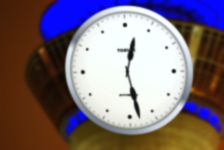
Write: 12 h 28 min
